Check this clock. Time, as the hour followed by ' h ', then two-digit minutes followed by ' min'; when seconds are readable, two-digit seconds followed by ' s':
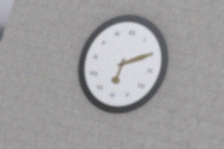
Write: 6 h 10 min
